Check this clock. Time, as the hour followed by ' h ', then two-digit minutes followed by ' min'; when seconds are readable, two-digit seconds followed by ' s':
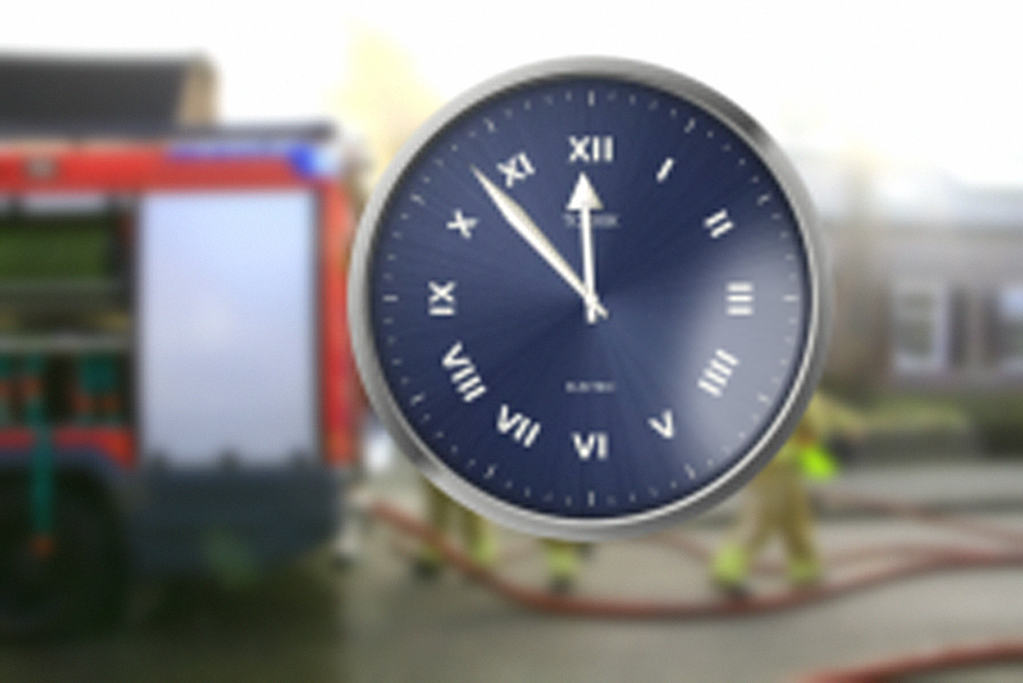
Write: 11 h 53 min
